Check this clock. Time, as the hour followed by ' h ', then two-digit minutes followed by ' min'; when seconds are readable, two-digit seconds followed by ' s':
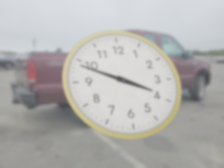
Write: 3 h 49 min
